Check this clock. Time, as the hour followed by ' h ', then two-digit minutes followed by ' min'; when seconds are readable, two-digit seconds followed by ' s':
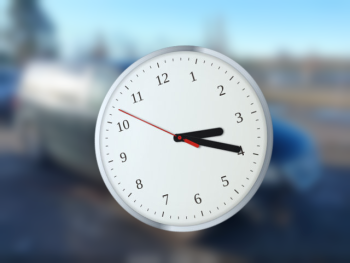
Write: 3 h 19 min 52 s
